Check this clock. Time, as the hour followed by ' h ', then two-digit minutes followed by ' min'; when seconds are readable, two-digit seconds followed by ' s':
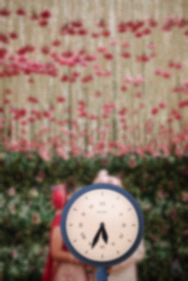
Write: 5 h 34 min
